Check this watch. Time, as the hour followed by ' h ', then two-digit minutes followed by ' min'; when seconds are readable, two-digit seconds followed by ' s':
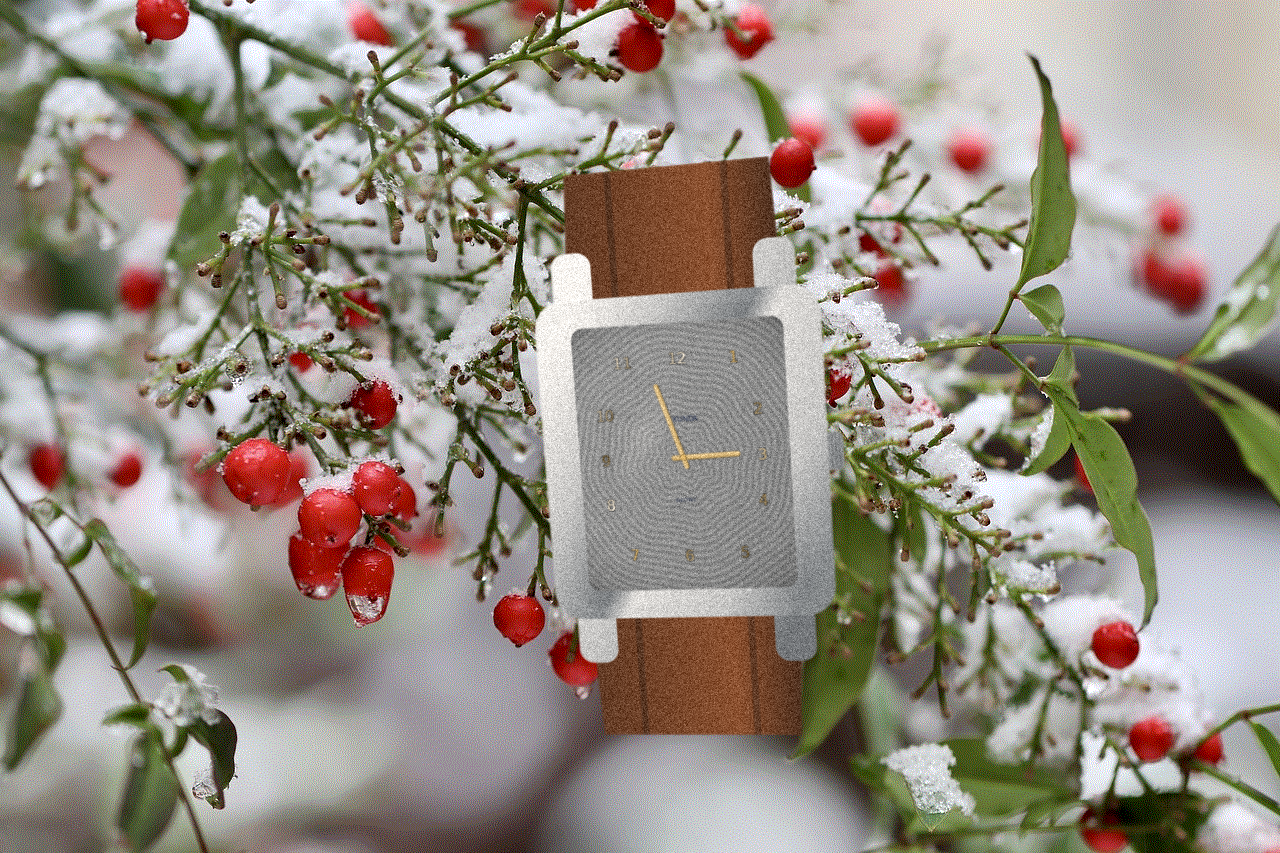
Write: 2 h 57 min
